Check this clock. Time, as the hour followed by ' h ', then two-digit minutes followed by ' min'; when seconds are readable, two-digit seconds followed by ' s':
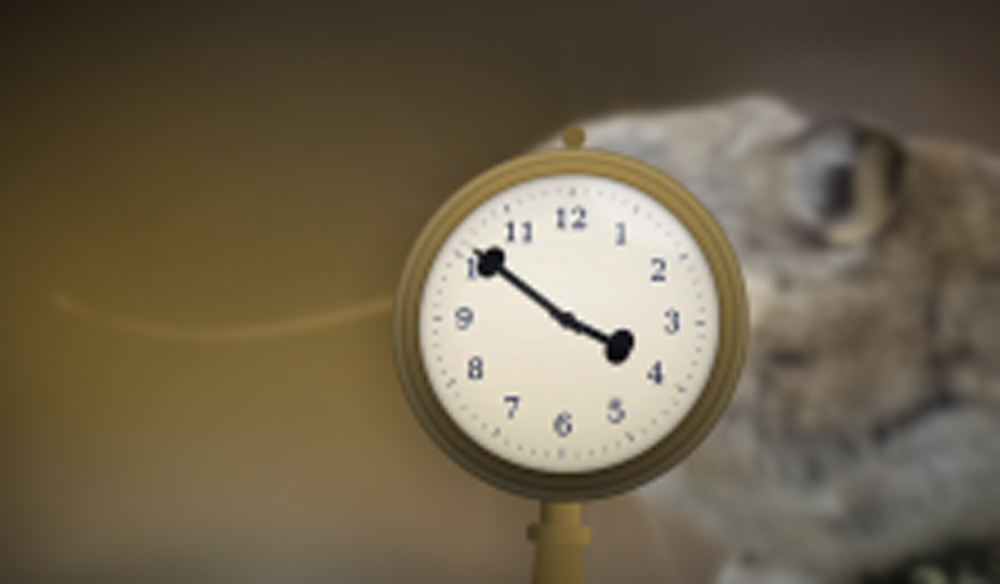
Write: 3 h 51 min
